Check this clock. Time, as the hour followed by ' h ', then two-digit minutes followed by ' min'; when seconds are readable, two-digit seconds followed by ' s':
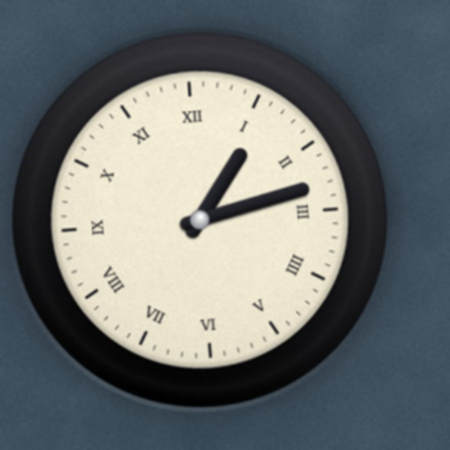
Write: 1 h 13 min
